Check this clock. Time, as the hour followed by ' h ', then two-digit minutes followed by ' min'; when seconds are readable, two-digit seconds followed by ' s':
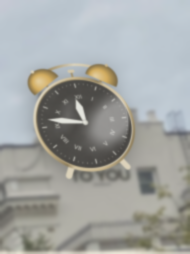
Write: 11 h 47 min
